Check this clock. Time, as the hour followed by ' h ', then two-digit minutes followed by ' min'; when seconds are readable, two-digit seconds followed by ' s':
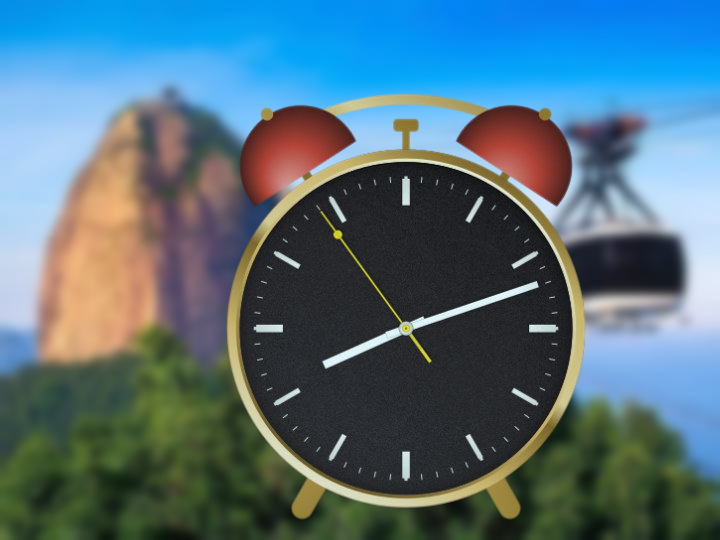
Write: 8 h 11 min 54 s
